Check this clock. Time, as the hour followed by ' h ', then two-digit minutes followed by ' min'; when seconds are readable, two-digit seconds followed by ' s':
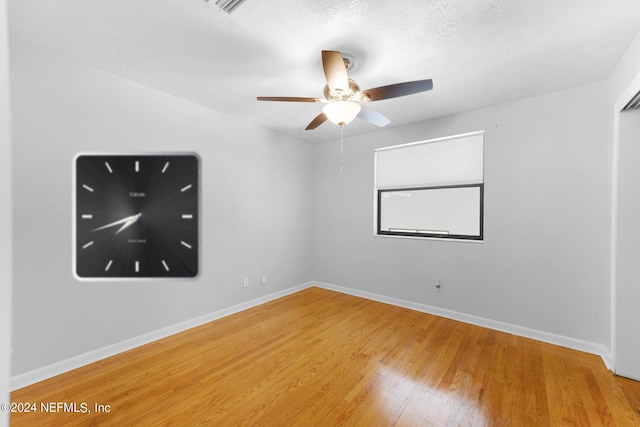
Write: 7 h 42 min
